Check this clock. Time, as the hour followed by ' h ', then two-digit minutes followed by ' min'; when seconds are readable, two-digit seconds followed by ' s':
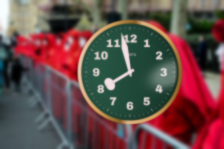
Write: 7 h 58 min
